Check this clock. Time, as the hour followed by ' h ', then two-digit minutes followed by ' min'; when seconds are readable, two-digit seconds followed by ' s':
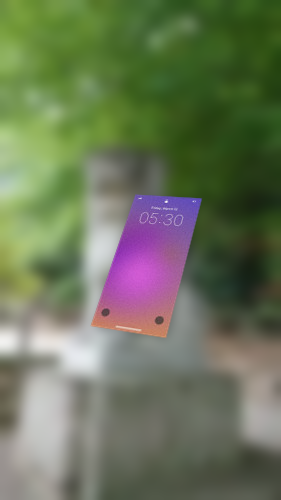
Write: 5 h 30 min
